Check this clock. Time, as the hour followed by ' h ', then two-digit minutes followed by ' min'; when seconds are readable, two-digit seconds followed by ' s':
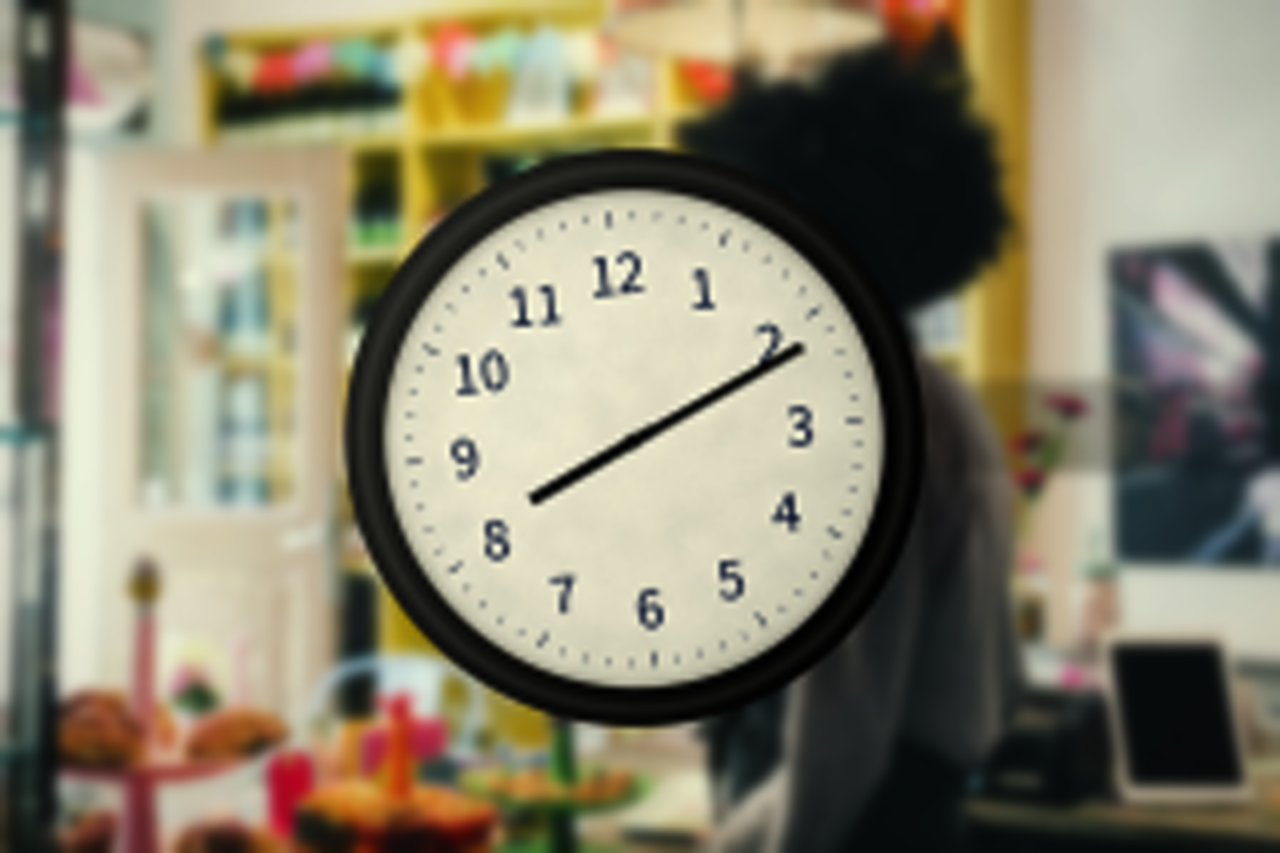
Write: 8 h 11 min
